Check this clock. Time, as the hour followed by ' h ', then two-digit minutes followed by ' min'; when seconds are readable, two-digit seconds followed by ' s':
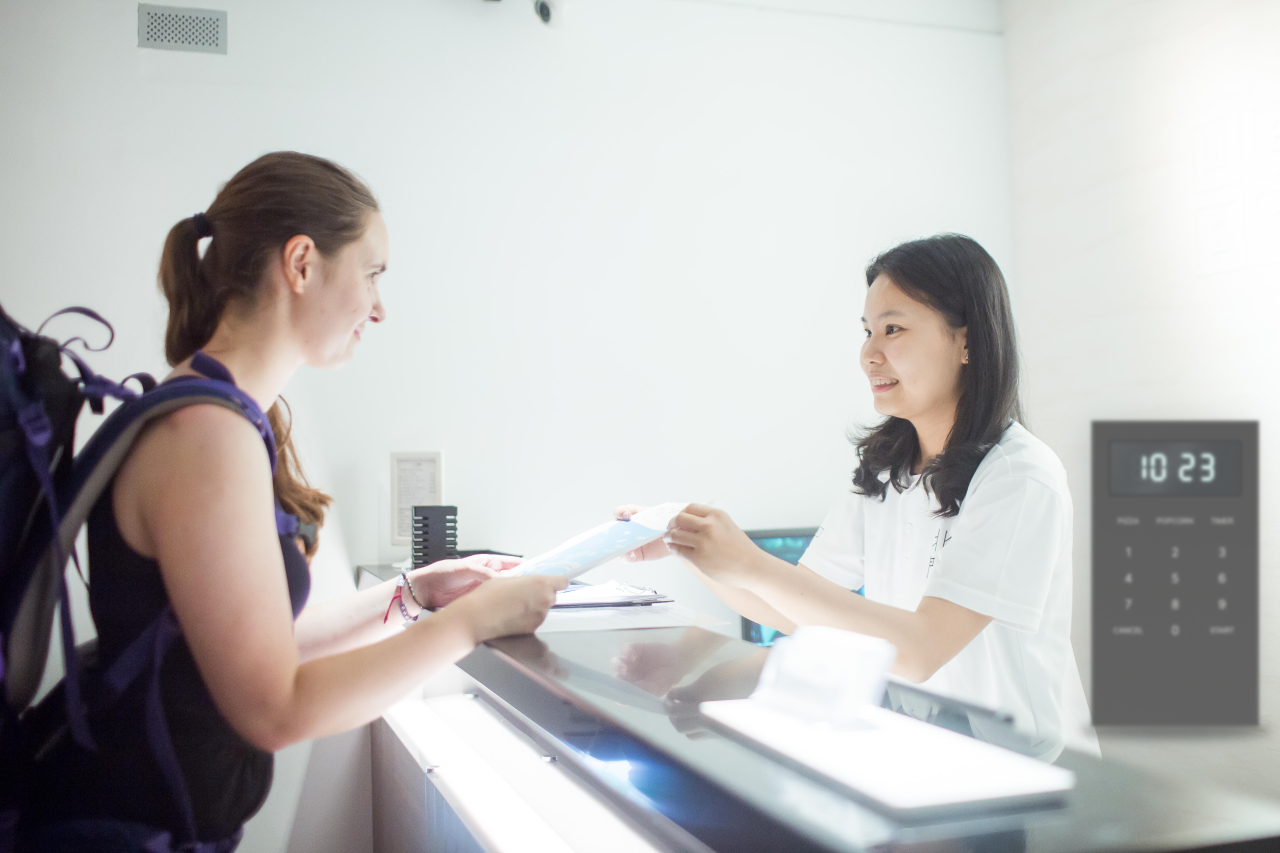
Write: 10 h 23 min
